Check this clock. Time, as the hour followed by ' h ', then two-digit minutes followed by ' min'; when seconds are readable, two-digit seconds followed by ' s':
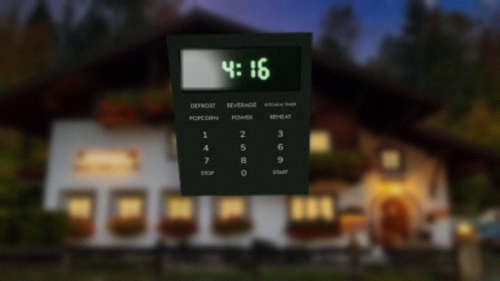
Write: 4 h 16 min
